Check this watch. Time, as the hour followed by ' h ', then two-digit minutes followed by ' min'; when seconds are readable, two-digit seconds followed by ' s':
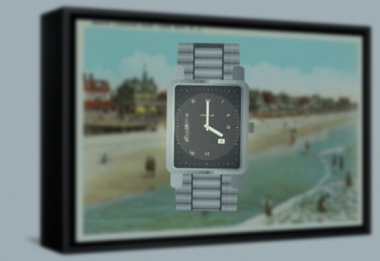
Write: 4 h 00 min
